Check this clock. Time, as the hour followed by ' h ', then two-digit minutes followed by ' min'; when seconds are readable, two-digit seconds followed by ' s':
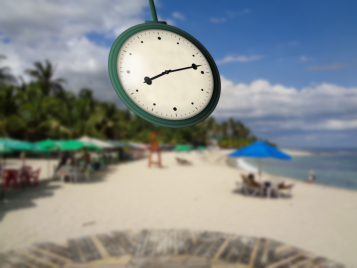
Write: 8 h 13 min
